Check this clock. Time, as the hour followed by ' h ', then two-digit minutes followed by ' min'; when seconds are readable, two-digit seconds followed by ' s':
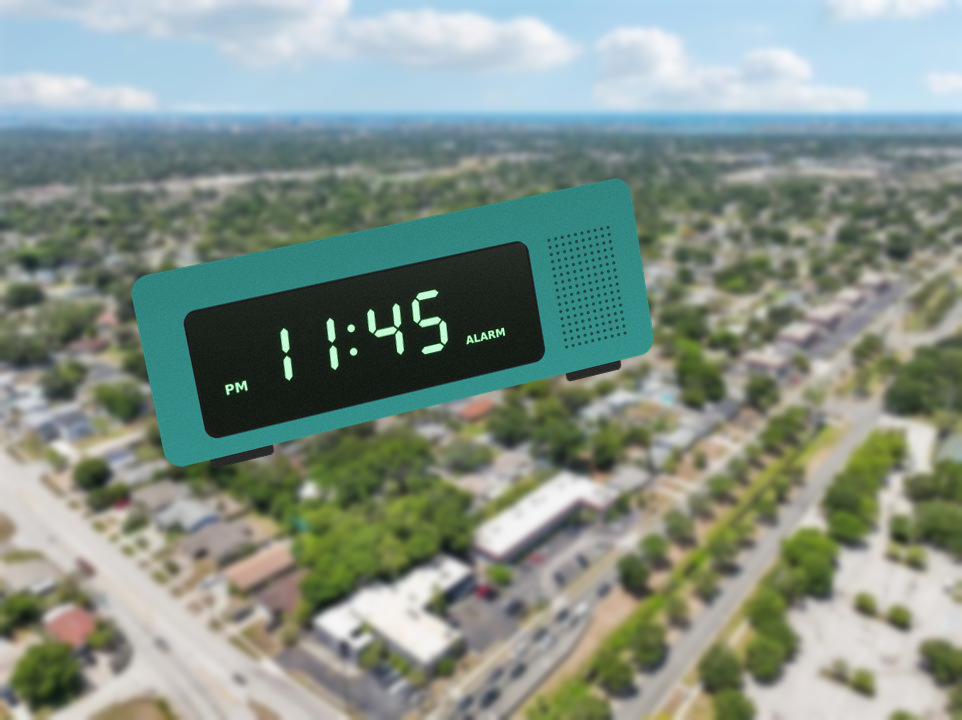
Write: 11 h 45 min
